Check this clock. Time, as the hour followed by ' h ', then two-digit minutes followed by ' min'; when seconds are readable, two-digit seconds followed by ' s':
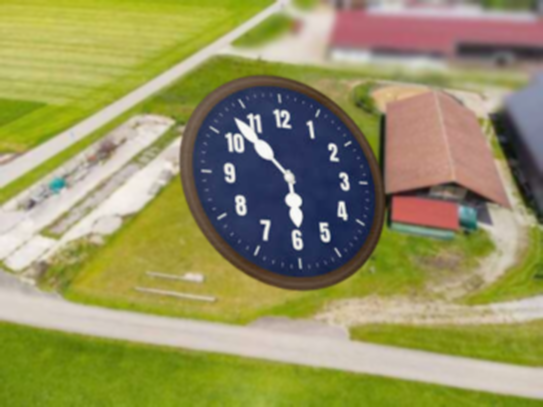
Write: 5 h 53 min
